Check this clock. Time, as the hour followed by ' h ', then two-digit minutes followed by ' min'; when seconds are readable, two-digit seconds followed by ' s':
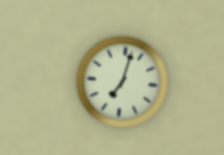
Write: 7 h 02 min
